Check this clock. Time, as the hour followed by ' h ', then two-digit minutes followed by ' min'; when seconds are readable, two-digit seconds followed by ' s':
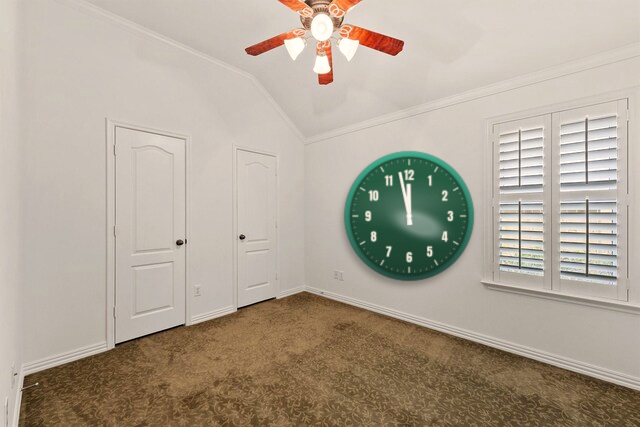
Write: 11 h 58 min
